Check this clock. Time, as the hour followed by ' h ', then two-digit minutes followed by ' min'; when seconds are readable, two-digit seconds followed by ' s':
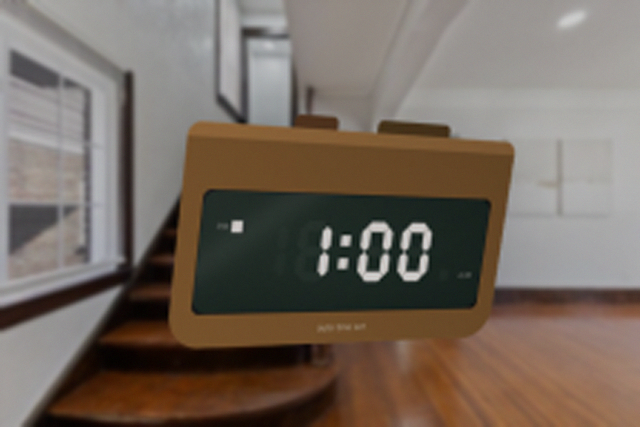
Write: 1 h 00 min
